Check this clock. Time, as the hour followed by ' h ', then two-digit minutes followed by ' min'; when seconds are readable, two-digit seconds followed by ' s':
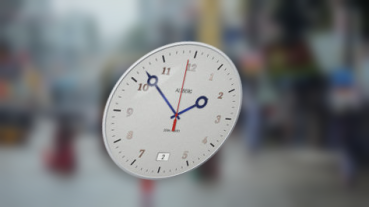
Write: 1 h 51 min 59 s
